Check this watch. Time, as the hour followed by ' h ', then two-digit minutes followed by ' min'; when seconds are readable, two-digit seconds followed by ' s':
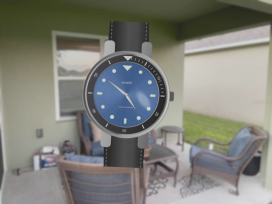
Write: 4 h 51 min
